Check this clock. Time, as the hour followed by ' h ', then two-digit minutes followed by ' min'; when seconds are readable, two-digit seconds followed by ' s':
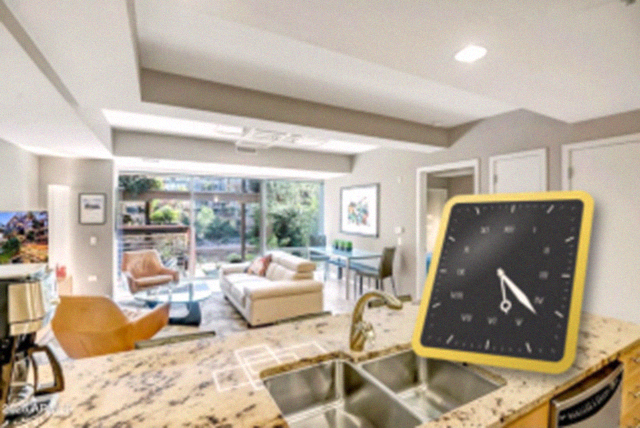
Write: 5 h 22 min
